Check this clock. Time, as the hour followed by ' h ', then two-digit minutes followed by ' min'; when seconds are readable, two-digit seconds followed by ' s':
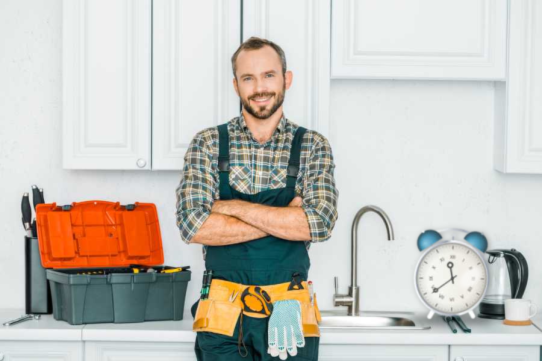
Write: 11 h 39 min
